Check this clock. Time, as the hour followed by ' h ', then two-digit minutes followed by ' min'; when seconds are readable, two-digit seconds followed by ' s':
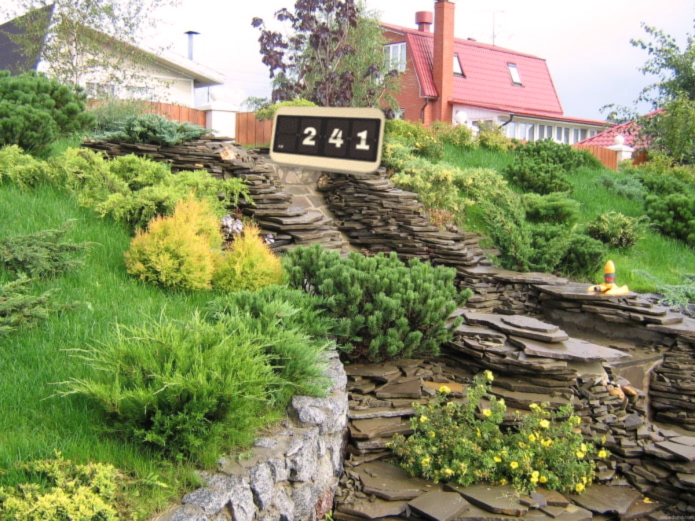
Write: 2 h 41 min
